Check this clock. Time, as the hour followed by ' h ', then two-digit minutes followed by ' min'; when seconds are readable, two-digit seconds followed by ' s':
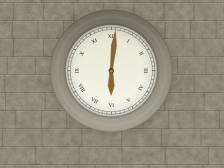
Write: 6 h 01 min
